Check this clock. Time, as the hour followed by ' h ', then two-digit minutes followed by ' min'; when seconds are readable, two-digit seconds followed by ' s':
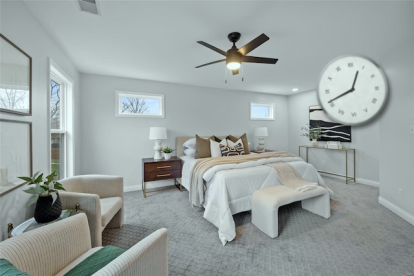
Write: 12 h 41 min
